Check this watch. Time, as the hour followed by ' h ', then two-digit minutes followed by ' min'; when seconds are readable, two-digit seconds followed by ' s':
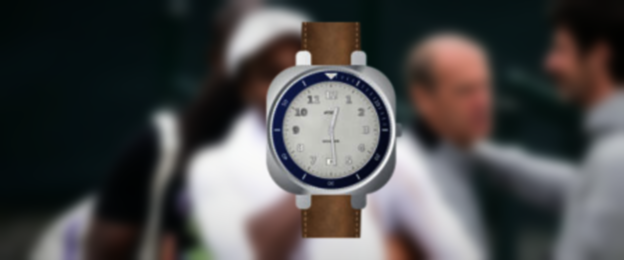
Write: 12 h 29 min
